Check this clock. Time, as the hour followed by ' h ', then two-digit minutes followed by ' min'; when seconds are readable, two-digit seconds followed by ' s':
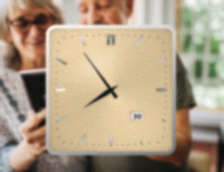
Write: 7 h 54 min
